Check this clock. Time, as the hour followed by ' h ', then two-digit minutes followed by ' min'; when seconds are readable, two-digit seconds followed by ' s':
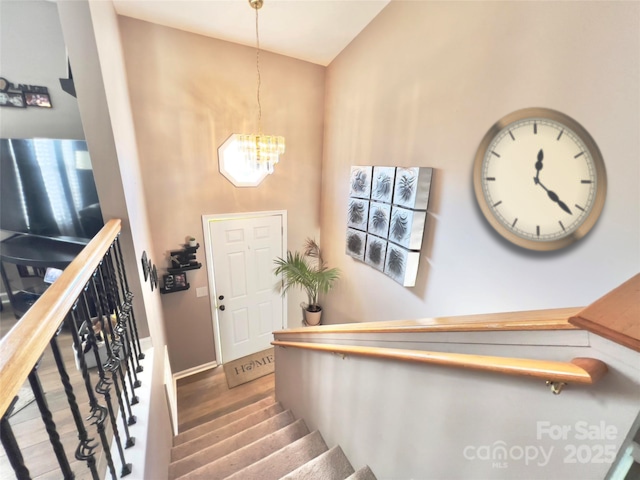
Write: 12 h 22 min
